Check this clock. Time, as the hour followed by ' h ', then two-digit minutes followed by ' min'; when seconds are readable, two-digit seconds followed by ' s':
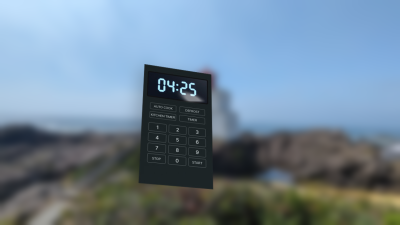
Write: 4 h 25 min
